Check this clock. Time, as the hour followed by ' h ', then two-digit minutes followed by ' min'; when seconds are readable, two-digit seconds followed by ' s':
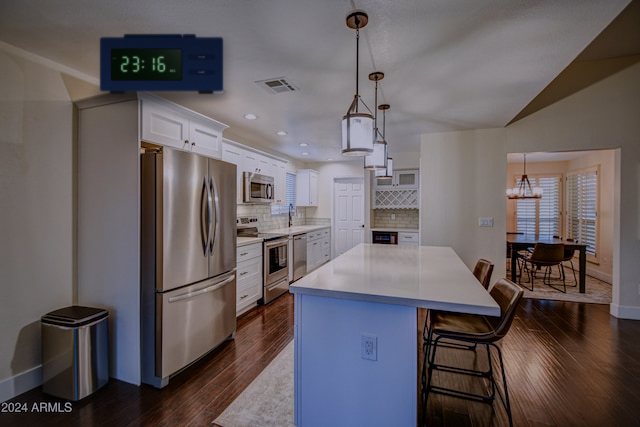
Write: 23 h 16 min
